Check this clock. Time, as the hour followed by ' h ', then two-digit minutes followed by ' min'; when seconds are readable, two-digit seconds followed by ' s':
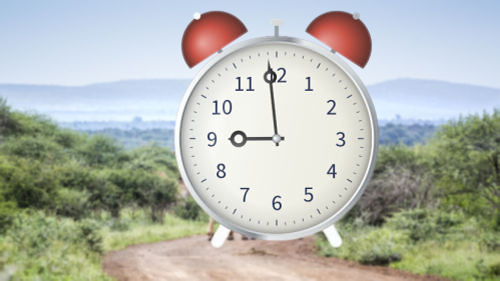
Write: 8 h 59 min
